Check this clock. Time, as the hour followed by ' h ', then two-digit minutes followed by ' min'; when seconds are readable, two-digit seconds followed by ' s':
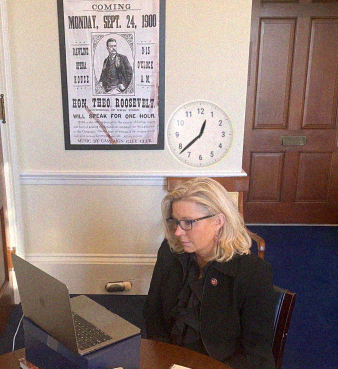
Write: 12 h 38 min
